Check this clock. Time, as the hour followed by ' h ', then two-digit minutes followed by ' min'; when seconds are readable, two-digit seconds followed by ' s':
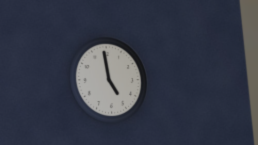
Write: 4 h 59 min
